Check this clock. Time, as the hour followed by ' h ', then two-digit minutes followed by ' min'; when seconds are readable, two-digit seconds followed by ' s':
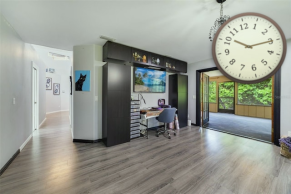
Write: 10 h 15 min
